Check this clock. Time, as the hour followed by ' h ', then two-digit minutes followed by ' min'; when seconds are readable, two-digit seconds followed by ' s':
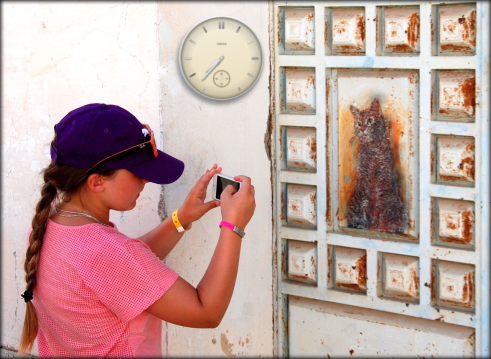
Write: 7 h 37 min
